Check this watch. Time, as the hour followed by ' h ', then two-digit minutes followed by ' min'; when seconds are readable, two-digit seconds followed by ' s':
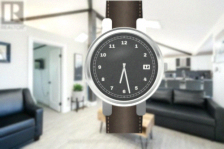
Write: 6 h 28 min
